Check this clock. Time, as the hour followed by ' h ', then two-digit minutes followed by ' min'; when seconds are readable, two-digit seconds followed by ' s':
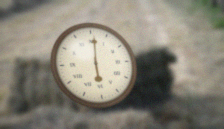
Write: 6 h 01 min
